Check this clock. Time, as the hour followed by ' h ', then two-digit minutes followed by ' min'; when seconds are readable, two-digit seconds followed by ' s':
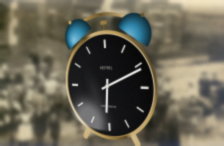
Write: 6 h 11 min
